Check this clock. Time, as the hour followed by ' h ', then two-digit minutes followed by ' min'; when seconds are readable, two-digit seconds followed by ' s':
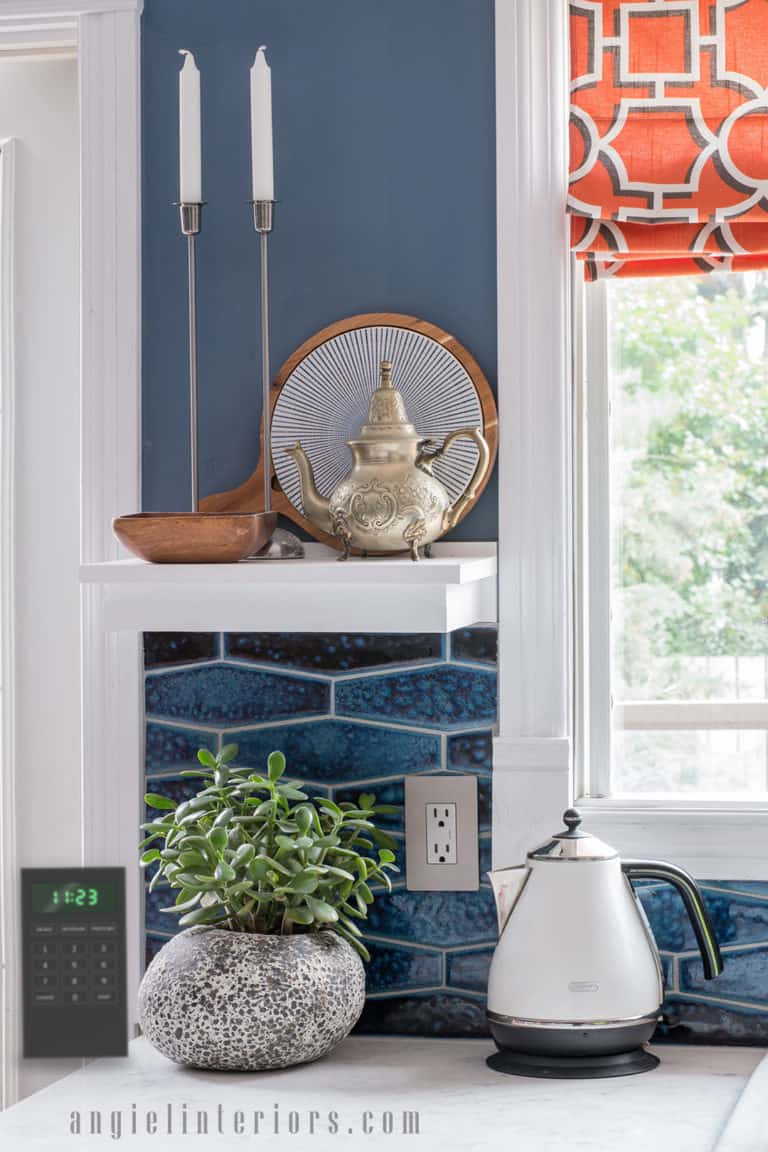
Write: 11 h 23 min
